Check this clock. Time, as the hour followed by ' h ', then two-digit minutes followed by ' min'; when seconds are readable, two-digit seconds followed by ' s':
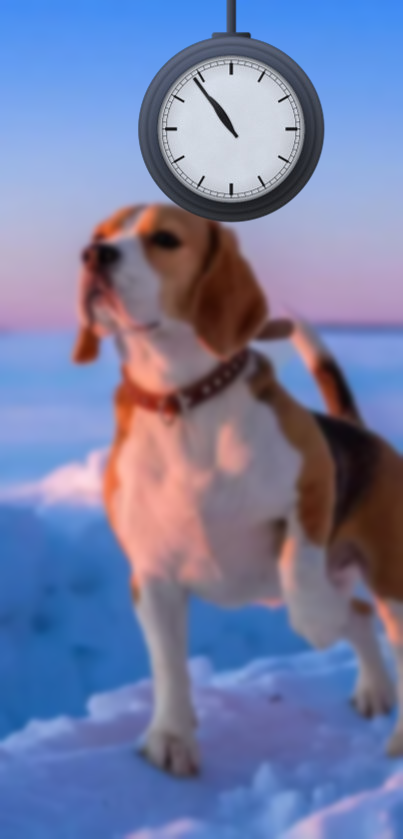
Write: 10 h 54 min
